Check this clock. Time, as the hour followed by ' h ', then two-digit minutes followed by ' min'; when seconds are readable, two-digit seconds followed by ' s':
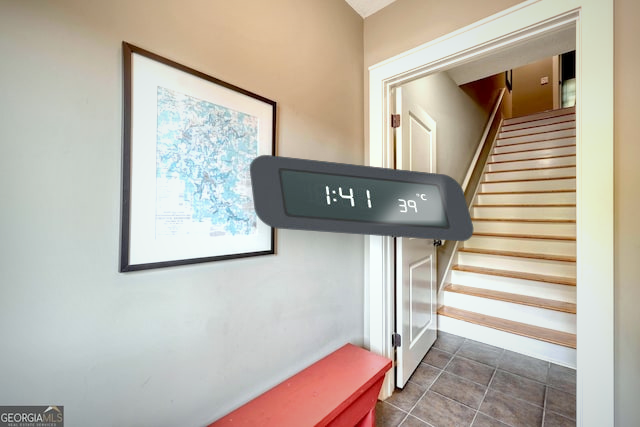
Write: 1 h 41 min
